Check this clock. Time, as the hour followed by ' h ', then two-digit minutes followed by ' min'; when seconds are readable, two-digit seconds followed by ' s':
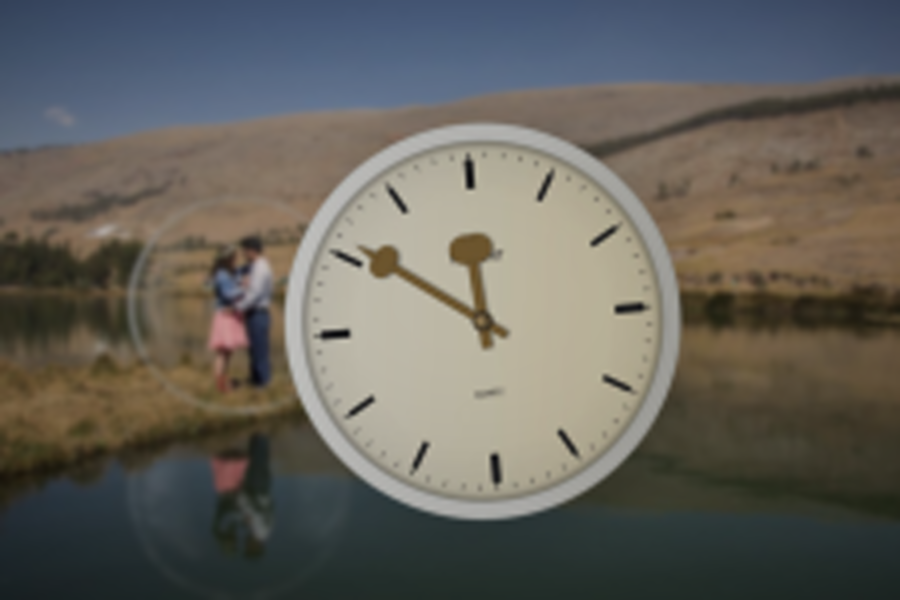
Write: 11 h 51 min
